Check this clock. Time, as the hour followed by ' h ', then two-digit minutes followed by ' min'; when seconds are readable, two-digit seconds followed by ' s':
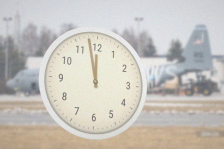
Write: 11 h 58 min
